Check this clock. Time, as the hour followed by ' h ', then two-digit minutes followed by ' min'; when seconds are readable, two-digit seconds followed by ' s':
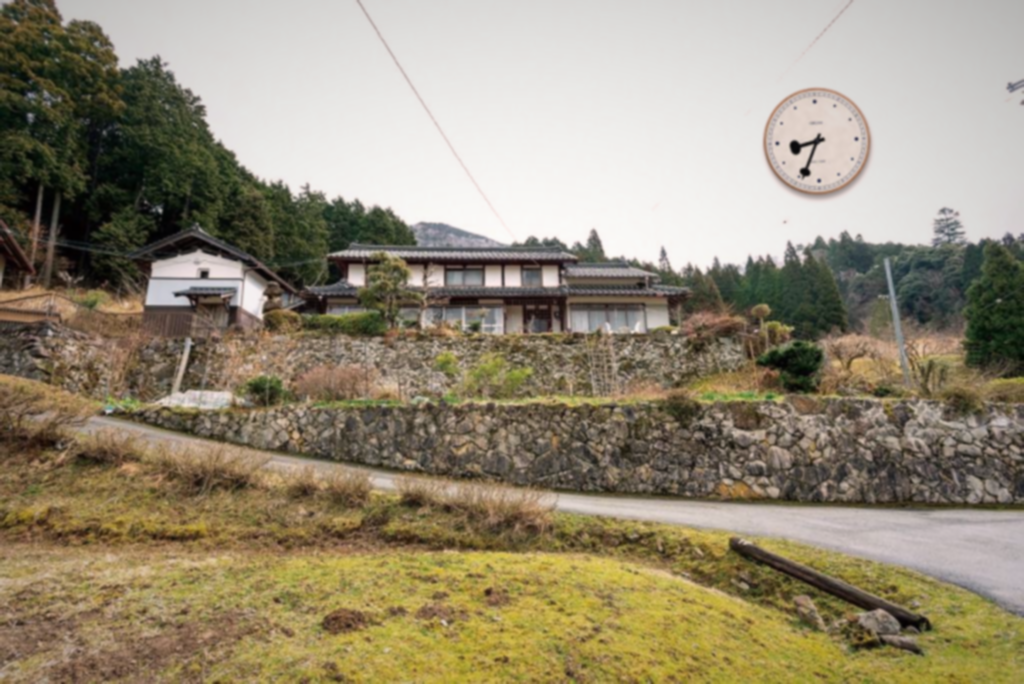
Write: 8 h 34 min
